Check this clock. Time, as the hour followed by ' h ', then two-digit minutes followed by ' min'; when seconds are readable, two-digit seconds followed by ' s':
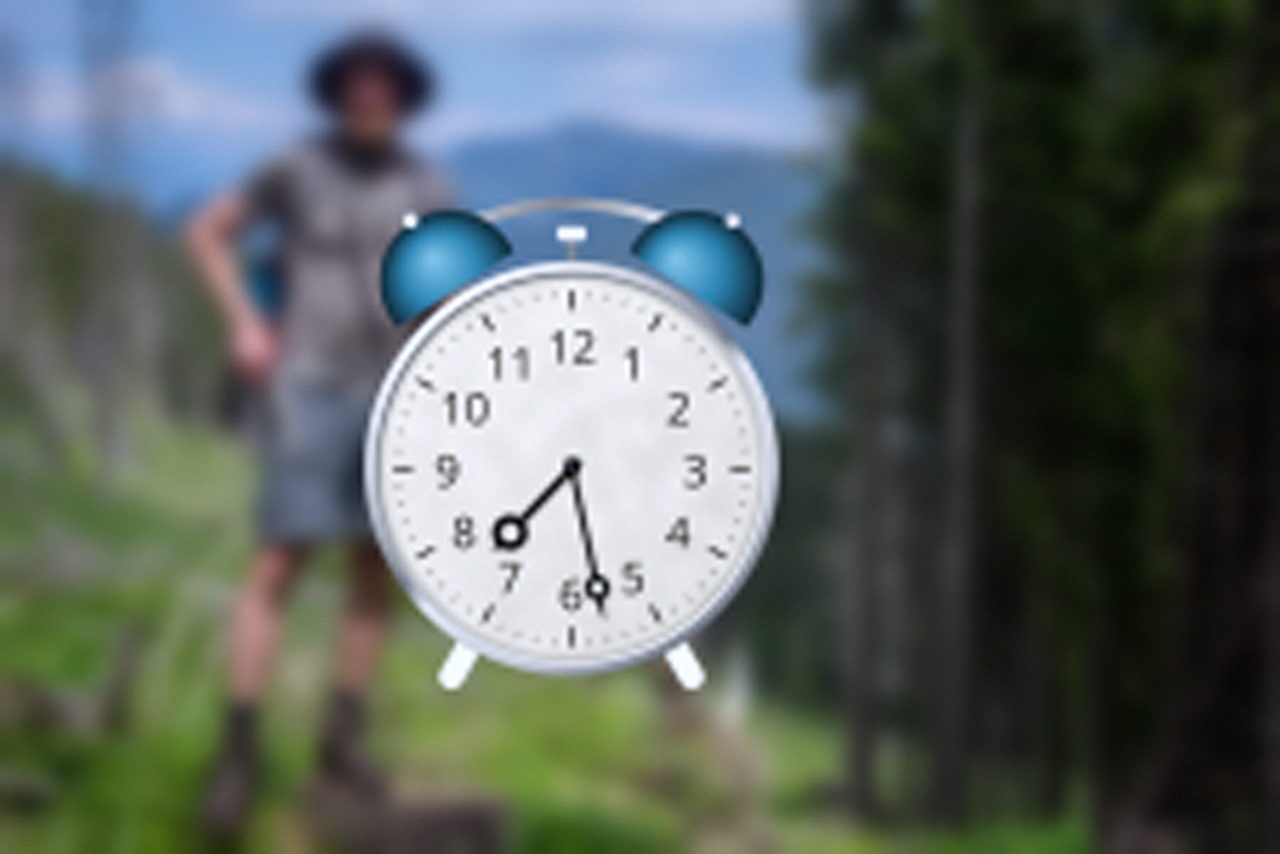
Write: 7 h 28 min
